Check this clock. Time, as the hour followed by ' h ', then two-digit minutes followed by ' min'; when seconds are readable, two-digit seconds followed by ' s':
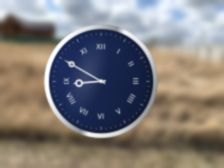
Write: 8 h 50 min
